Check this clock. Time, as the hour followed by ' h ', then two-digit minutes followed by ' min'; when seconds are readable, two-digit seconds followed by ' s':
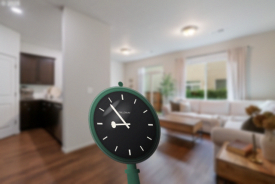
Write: 8 h 54 min
